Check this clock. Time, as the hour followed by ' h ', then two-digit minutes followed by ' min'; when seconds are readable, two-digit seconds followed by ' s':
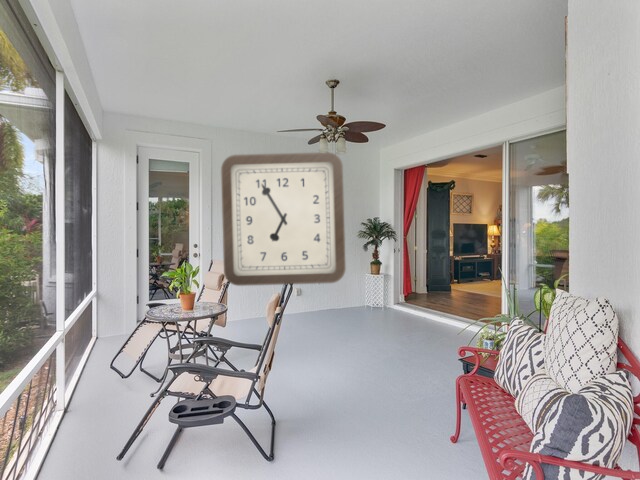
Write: 6 h 55 min
